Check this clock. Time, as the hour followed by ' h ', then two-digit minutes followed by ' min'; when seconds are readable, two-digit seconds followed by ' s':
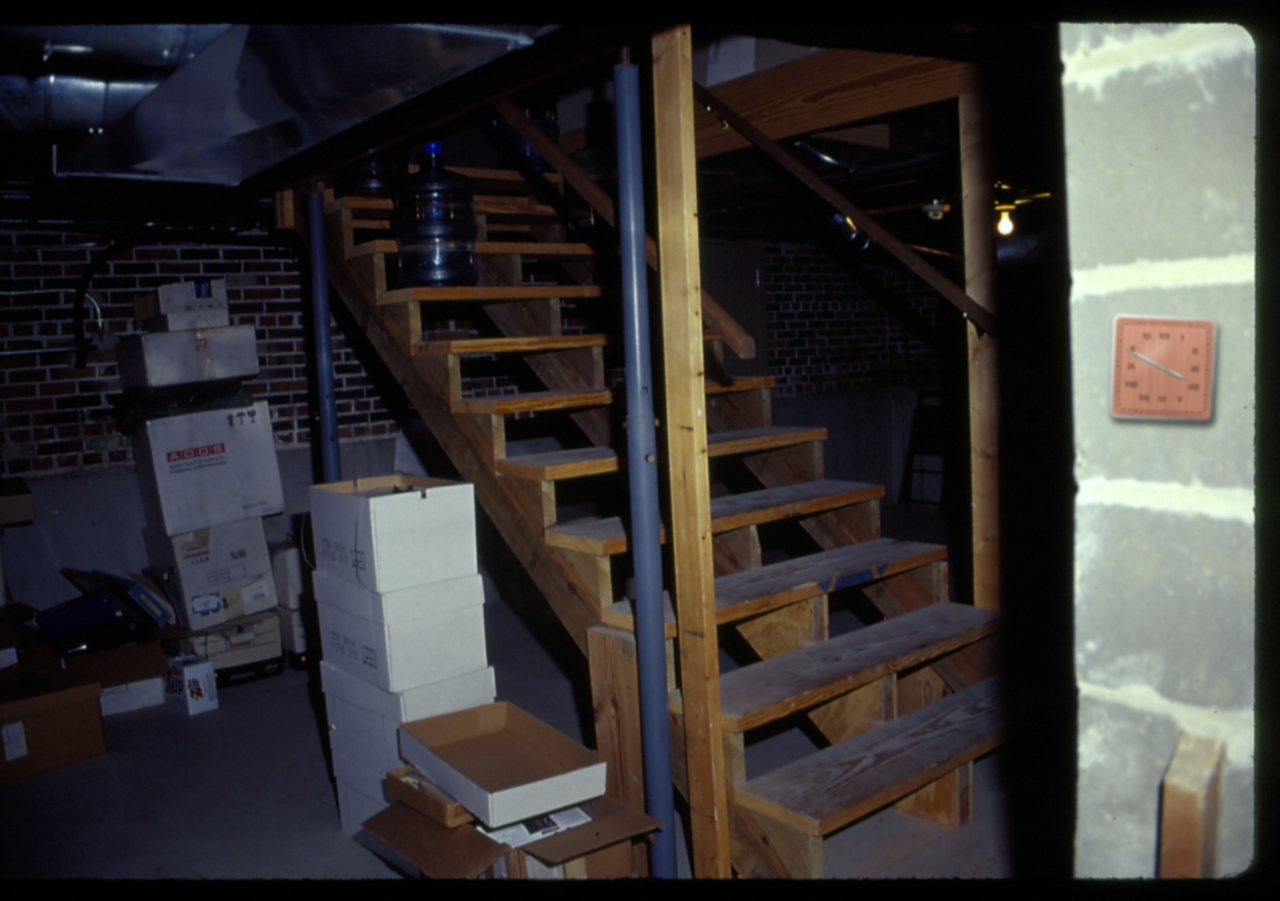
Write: 3 h 49 min
